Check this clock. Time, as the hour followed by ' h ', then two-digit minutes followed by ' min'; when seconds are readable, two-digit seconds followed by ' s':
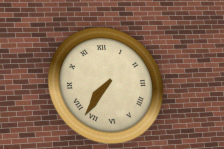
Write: 7 h 37 min
